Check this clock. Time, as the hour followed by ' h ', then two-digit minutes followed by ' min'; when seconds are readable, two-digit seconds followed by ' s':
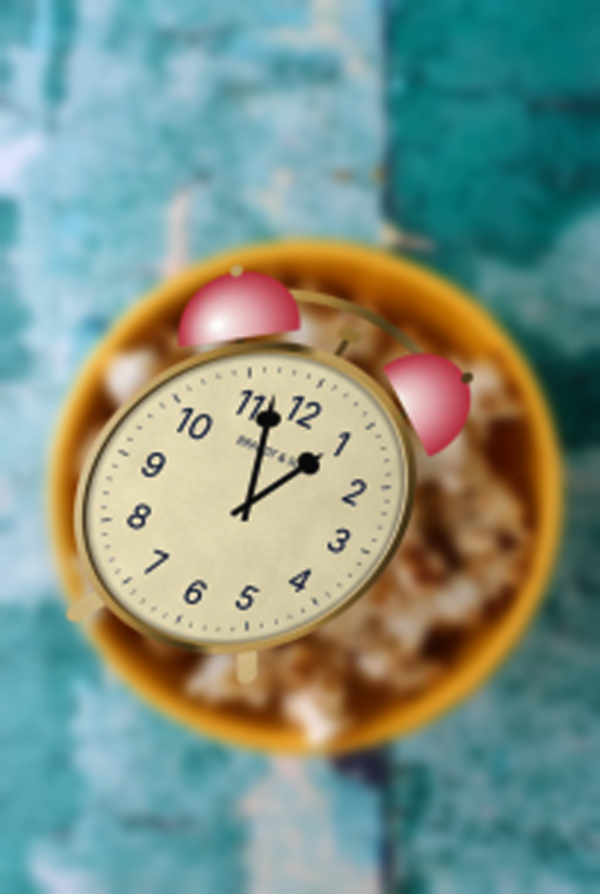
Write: 12 h 57 min
